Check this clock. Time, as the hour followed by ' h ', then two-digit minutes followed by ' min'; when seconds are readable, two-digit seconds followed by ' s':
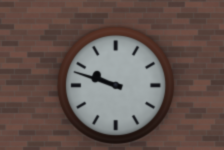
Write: 9 h 48 min
